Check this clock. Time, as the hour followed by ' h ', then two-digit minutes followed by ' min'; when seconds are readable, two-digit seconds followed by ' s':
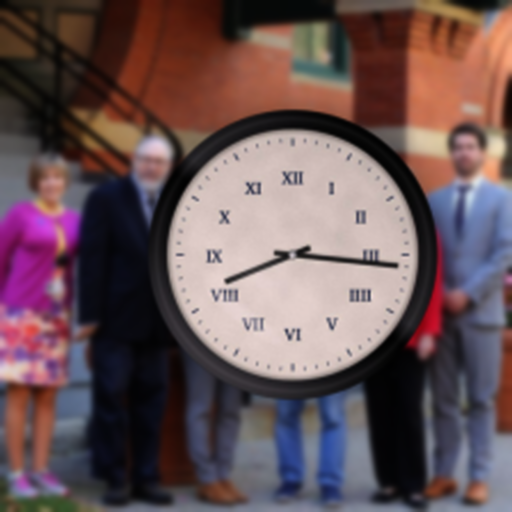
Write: 8 h 16 min
